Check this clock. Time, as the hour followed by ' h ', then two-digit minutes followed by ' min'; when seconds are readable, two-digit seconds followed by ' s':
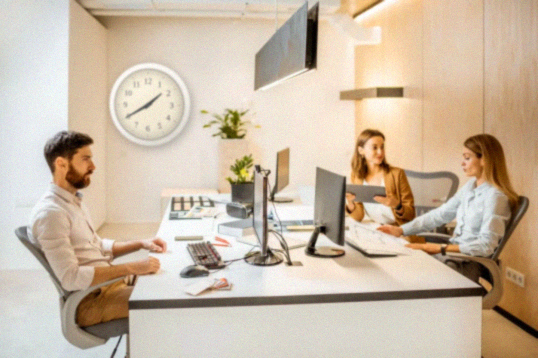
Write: 1 h 40 min
